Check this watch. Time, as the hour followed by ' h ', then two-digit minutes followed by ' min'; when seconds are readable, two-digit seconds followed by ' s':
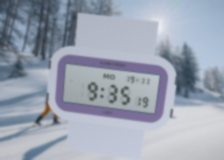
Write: 9 h 35 min 19 s
